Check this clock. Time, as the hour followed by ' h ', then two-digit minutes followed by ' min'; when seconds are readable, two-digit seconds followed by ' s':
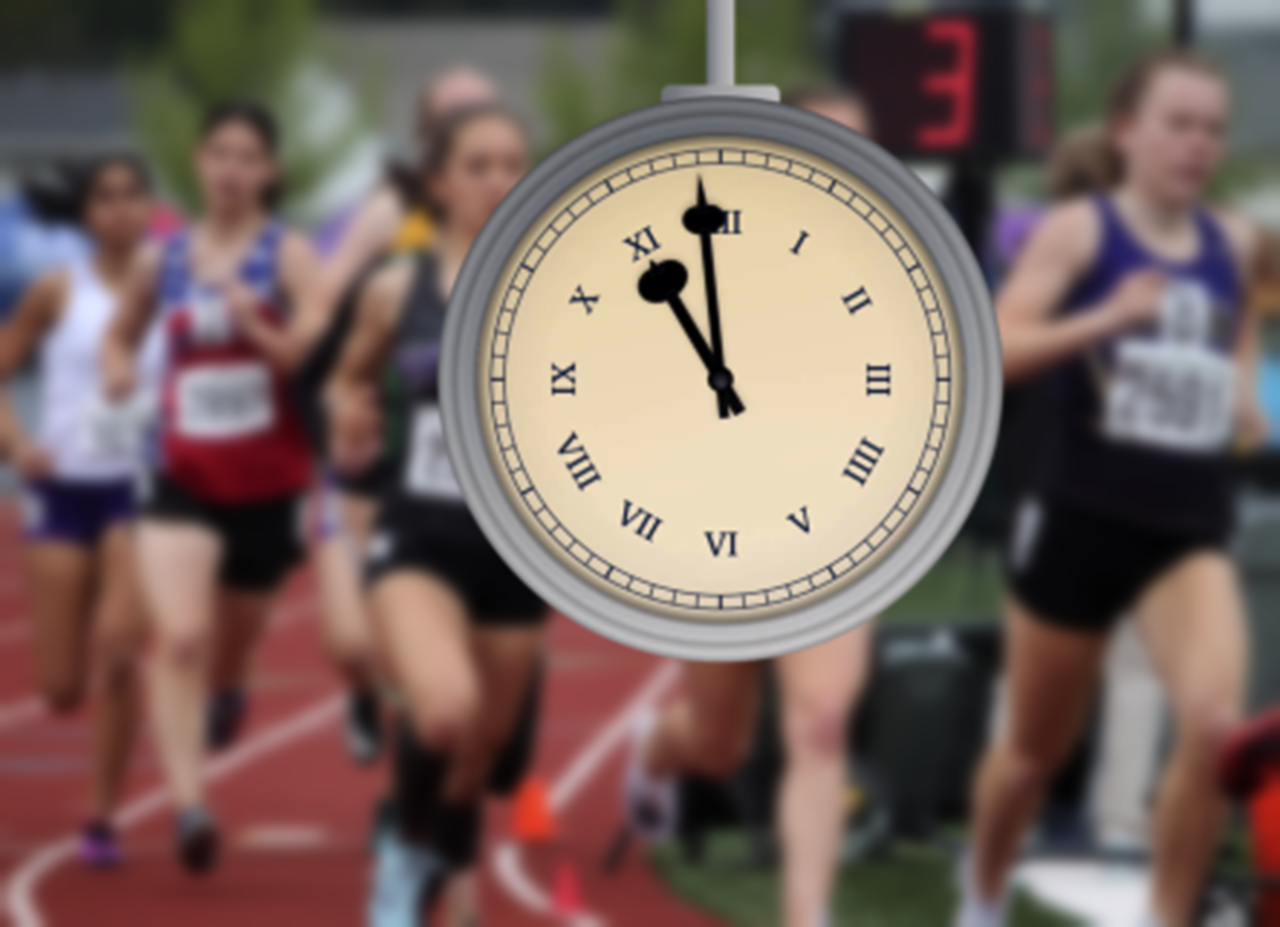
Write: 10 h 59 min
